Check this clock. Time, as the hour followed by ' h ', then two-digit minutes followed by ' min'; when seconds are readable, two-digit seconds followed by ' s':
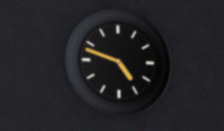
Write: 4 h 48 min
